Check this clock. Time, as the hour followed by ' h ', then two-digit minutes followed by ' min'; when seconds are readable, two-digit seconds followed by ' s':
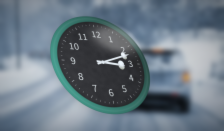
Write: 3 h 12 min
